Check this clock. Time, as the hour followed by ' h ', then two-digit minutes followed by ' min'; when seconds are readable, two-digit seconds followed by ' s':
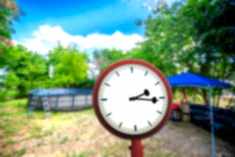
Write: 2 h 16 min
